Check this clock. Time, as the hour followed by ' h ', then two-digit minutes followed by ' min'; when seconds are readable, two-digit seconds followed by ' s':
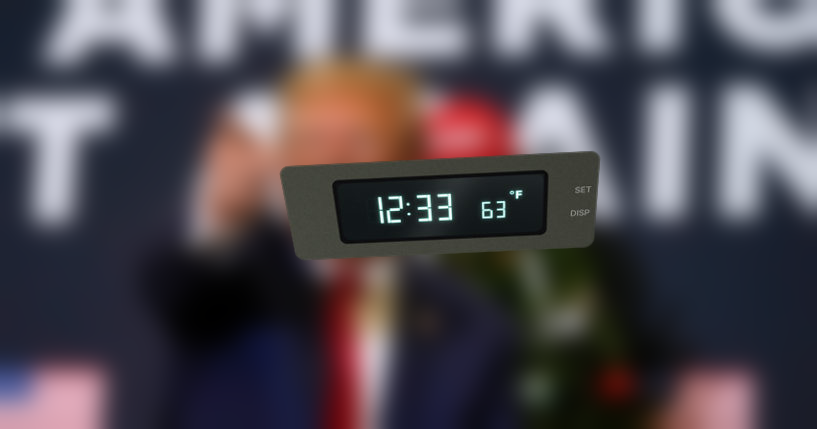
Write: 12 h 33 min
